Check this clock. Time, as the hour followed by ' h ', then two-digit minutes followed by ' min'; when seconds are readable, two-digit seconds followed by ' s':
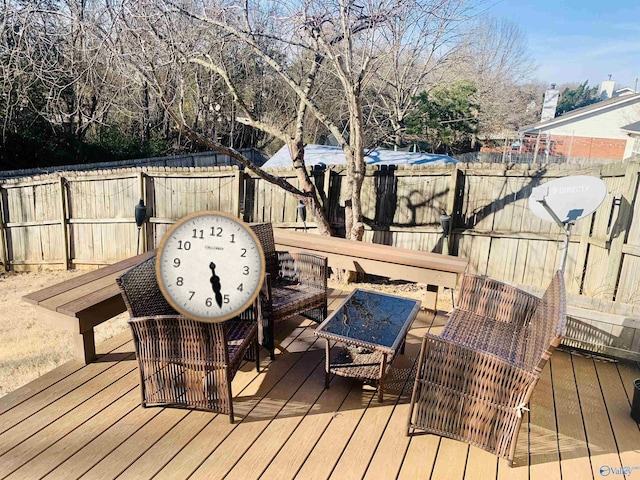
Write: 5 h 27 min
